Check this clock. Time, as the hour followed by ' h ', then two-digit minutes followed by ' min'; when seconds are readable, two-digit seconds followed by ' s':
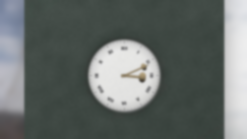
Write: 3 h 11 min
